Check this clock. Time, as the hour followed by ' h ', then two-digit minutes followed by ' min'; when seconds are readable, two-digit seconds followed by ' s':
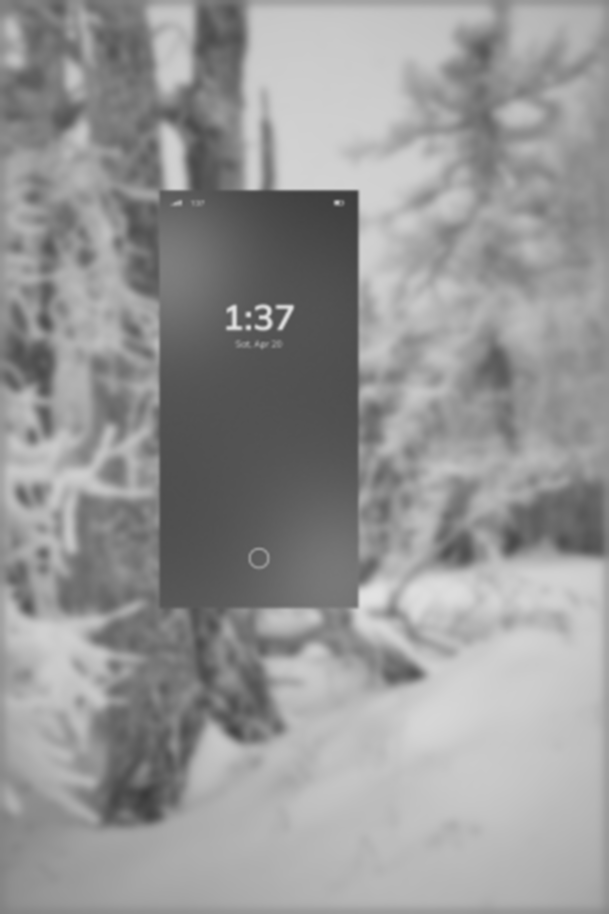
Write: 1 h 37 min
